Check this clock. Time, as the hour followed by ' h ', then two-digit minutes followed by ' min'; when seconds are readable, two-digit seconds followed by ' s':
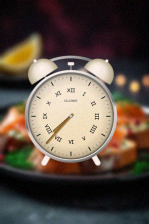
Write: 7 h 37 min
